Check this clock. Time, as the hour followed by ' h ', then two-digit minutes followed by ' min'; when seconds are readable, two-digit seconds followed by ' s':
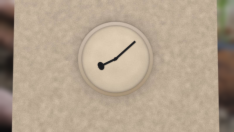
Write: 8 h 08 min
